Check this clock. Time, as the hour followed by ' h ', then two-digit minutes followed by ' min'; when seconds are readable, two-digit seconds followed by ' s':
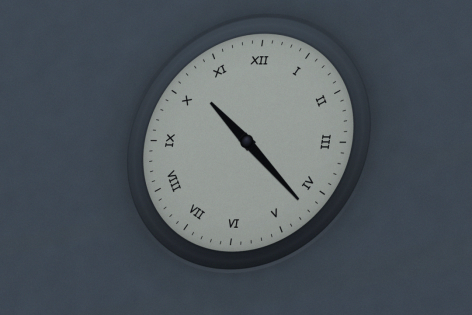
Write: 10 h 22 min
